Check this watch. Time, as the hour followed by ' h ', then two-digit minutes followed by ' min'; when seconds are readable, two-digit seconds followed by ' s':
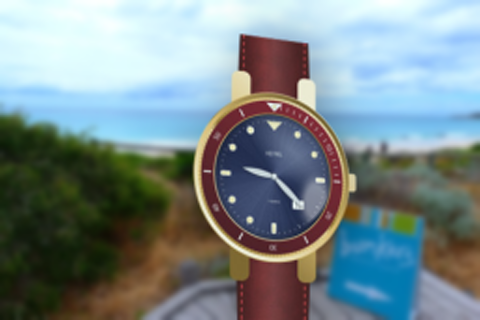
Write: 9 h 22 min
